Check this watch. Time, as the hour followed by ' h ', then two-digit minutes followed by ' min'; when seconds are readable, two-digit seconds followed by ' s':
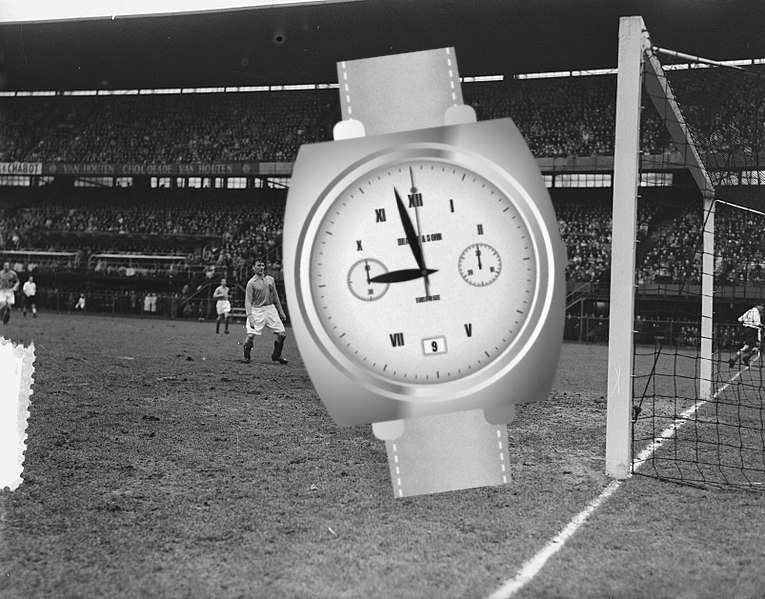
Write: 8 h 58 min
